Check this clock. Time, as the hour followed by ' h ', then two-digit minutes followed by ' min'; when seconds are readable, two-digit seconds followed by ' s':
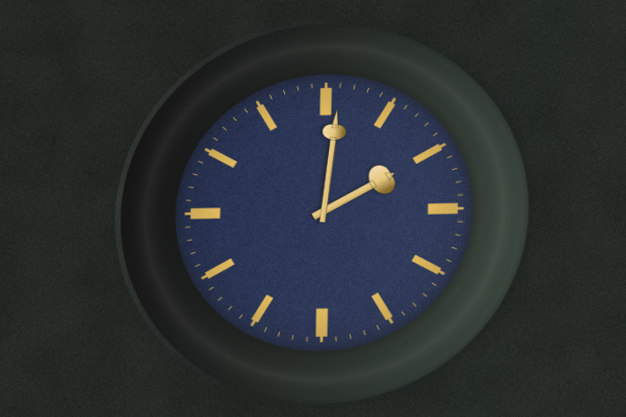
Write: 2 h 01 min
